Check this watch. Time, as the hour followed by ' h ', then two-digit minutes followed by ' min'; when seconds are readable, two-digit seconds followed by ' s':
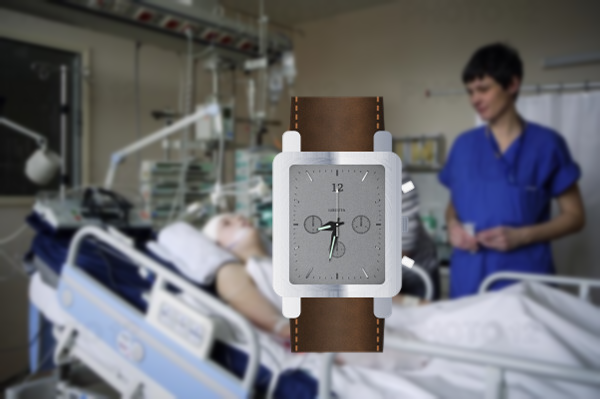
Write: 8 h 32 min
